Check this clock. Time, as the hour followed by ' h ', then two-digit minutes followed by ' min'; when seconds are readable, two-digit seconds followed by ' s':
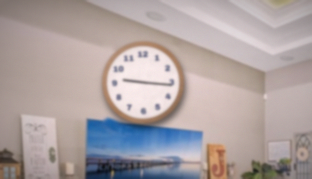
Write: 9 h 16 min
